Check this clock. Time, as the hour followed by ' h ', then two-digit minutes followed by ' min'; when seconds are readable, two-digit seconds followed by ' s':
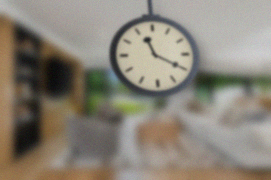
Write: 11 h 20 min
